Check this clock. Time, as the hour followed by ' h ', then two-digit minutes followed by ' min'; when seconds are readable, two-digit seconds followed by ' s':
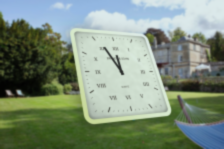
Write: 11 h 56 min
